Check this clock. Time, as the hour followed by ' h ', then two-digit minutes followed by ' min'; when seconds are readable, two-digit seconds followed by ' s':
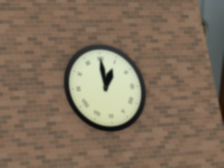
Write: 1 h 00 min
